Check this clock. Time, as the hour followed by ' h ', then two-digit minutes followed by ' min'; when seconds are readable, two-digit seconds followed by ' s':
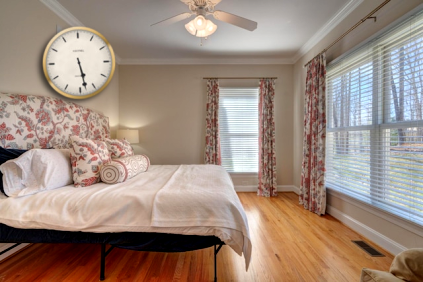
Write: 5 h 28 min
